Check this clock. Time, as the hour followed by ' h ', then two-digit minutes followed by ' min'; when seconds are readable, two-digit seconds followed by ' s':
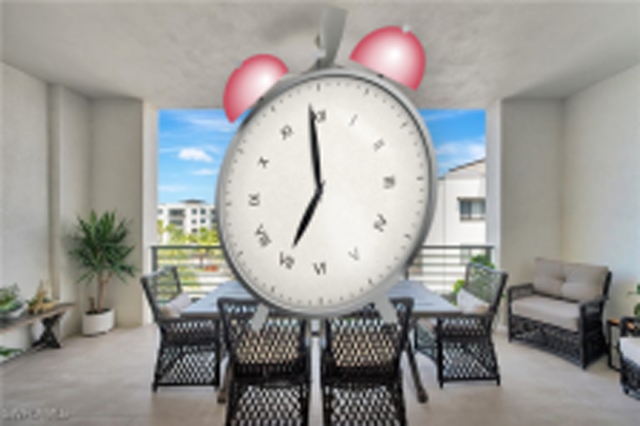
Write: 6 h 59 min
